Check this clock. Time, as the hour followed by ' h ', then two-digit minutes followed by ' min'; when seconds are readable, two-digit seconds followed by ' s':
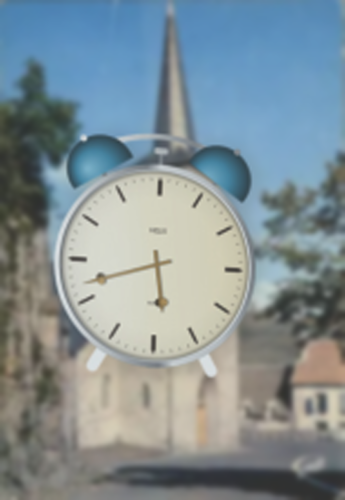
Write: 5 h 42 min
